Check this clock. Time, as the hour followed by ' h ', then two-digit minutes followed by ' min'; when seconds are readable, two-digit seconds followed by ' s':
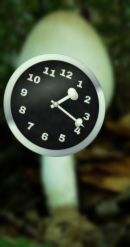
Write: 1 h 18 min
